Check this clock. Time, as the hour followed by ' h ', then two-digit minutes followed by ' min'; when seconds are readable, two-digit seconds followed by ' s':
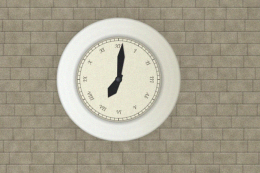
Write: 7 h 01 min
